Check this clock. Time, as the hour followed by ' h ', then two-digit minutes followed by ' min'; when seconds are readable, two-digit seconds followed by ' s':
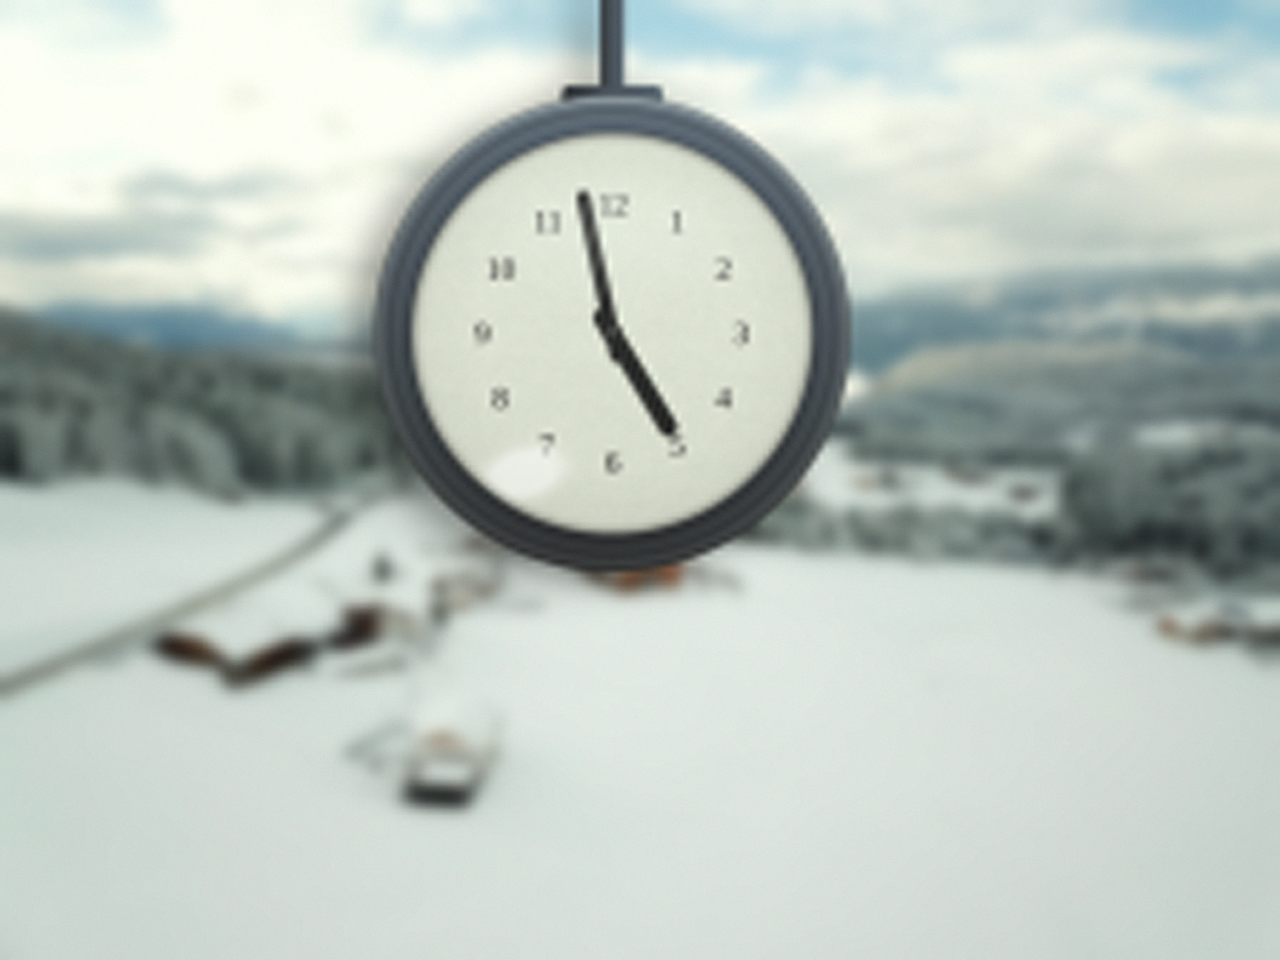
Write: 4 h 58 min
